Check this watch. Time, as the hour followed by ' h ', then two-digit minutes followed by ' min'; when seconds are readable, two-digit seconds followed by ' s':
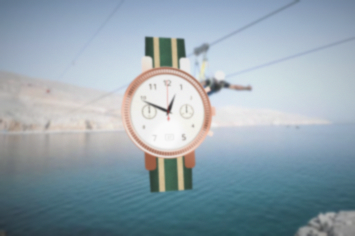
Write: 12 h 49 min
